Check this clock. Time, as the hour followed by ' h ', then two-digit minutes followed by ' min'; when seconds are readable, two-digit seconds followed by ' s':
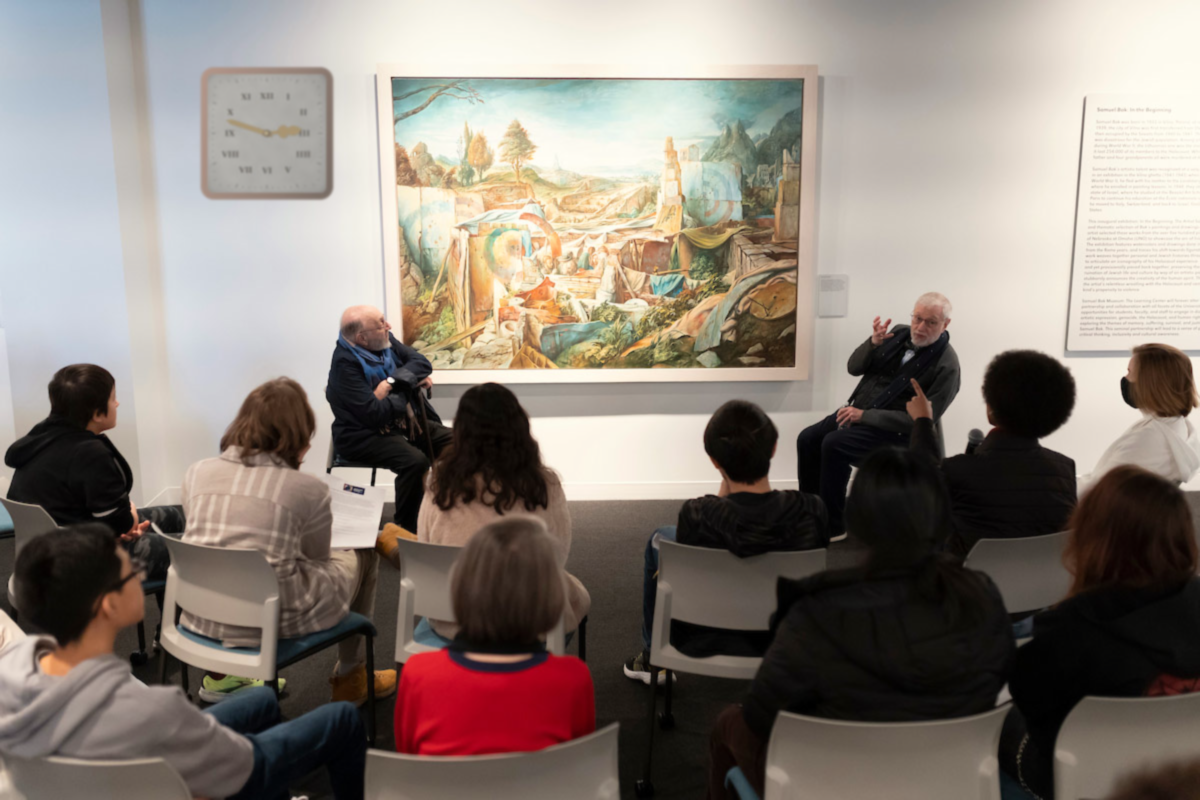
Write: 2 h 48 min
